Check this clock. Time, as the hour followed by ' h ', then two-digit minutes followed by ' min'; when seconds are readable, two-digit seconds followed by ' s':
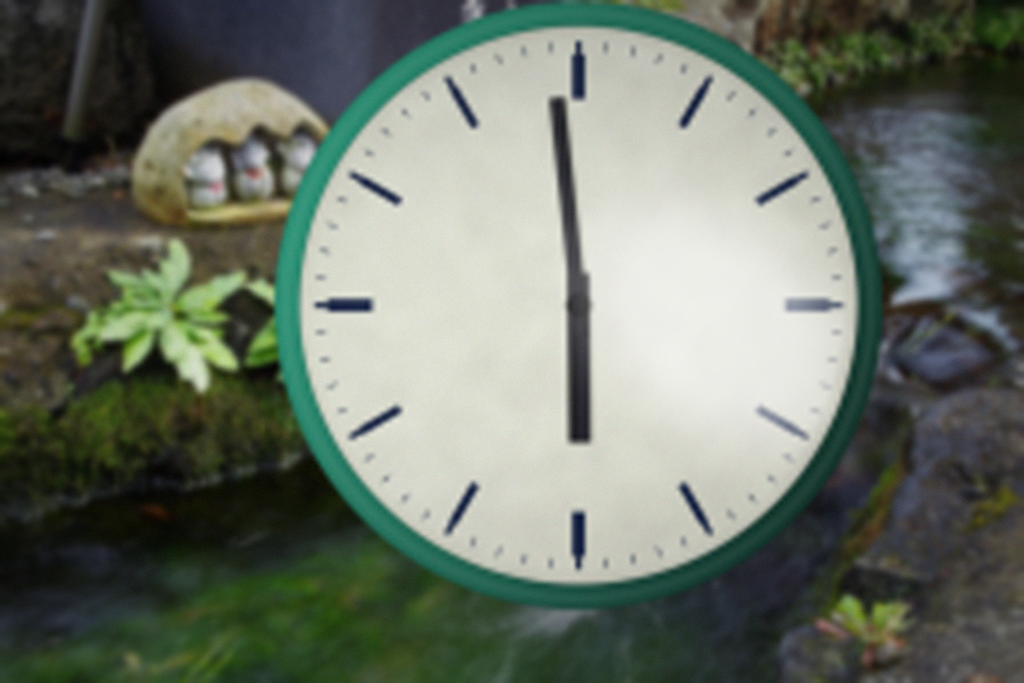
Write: 5 h 59 min
